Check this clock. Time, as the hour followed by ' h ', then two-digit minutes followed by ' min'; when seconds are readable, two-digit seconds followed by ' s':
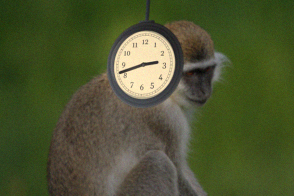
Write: 2 h 42 min
